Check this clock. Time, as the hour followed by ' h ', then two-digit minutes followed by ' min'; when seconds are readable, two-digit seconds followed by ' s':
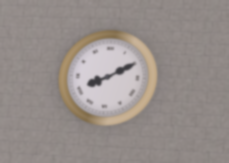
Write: 8 h 10 min
